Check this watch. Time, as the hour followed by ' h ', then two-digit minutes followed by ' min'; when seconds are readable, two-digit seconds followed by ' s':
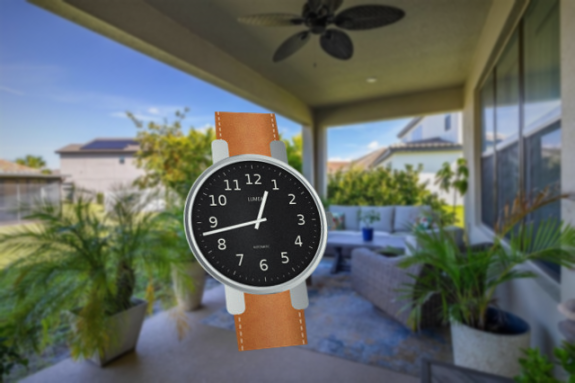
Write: 12 h 43 min
